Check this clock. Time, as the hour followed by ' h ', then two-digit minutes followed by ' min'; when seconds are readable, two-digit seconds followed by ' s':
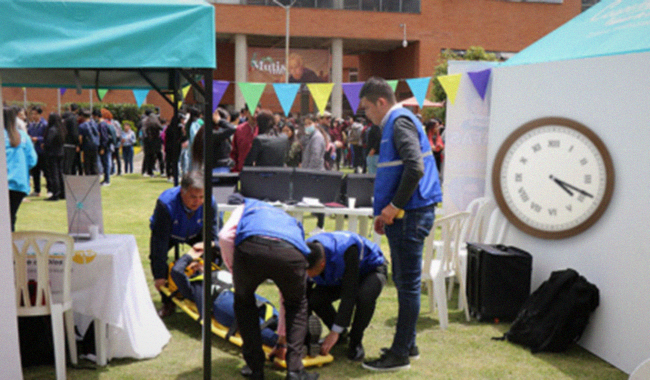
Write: 4 h 19 min
